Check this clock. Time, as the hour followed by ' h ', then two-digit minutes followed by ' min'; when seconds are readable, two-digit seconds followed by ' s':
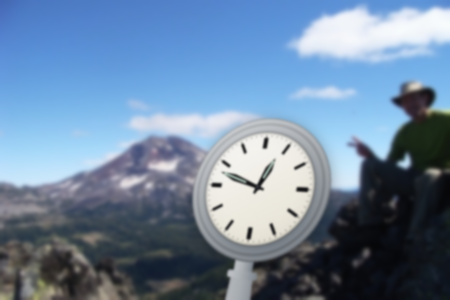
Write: 12 h 48 min
